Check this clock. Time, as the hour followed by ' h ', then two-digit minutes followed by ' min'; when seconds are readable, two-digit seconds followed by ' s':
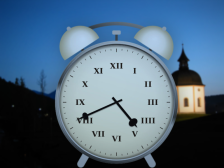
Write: 4 h 41 min
